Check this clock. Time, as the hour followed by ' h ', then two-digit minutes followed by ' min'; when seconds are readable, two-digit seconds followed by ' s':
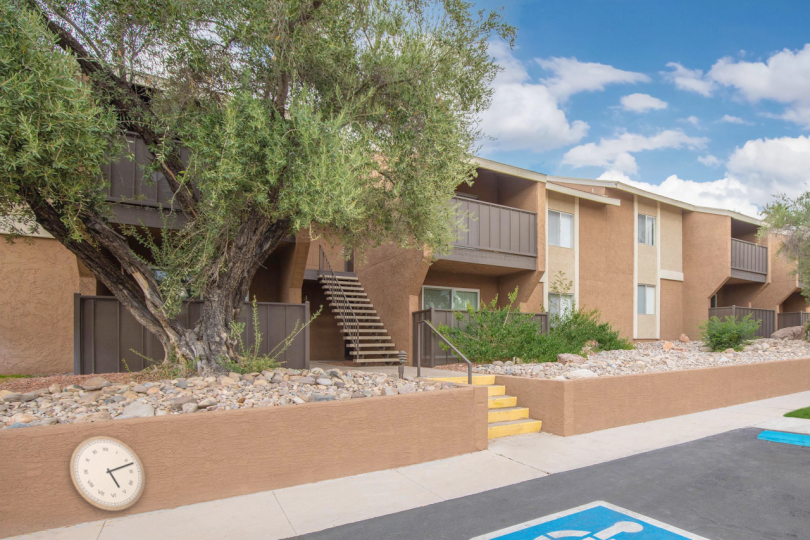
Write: 5 h 12 min
